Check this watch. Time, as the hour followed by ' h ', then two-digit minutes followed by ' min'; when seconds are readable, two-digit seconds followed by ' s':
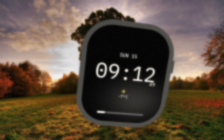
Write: 9 h 12 min
